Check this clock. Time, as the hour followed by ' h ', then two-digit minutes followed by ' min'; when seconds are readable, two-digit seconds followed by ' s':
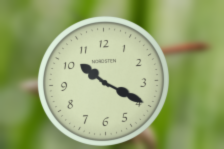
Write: 10 h 20 min
